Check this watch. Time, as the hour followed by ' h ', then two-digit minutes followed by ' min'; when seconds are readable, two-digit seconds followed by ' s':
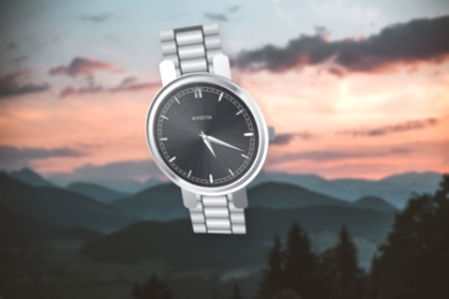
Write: 5 h 19 min
